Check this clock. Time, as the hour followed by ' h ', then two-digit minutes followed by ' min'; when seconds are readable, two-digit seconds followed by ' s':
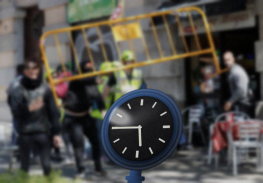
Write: 5 h 45 min
